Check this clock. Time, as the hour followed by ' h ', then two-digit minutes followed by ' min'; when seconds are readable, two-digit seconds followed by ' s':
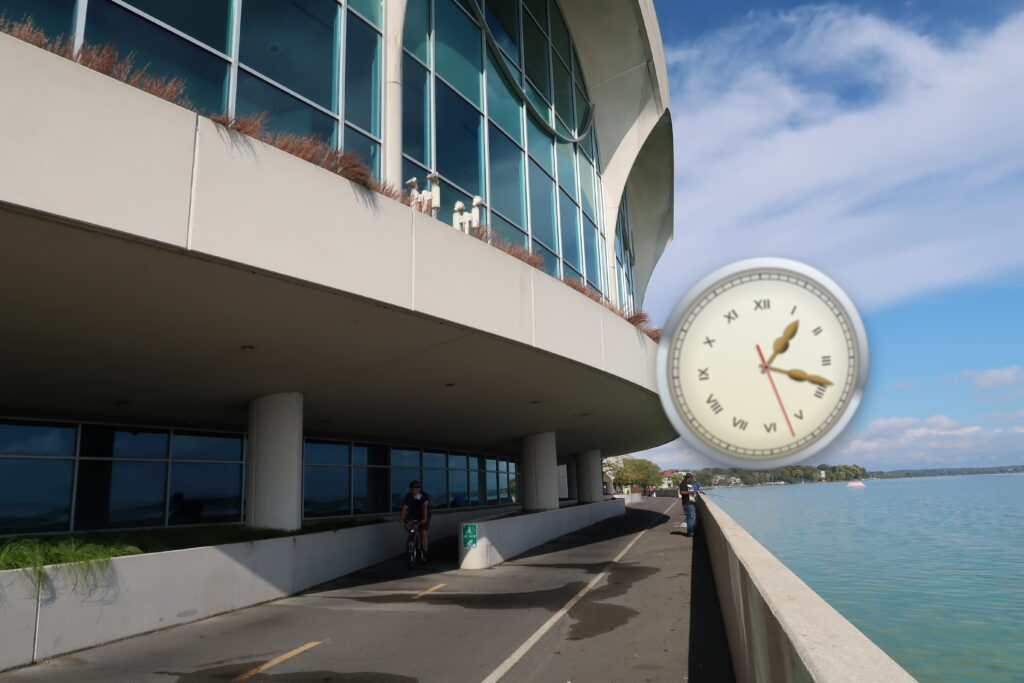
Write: 1 h 18 min 27 s
